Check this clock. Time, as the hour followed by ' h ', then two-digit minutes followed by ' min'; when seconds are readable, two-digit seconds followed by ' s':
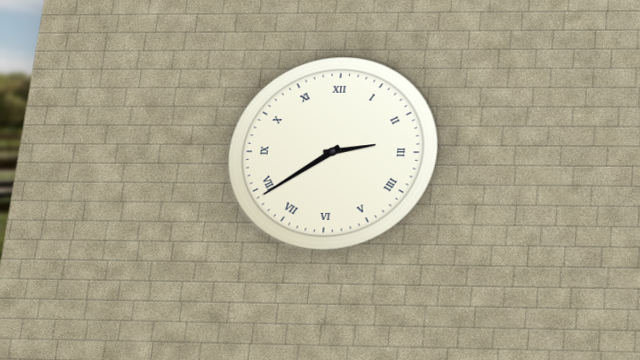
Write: 2 h 39 min
